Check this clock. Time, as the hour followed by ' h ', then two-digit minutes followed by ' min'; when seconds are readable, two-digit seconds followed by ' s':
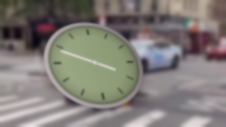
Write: 3 h 49 min
